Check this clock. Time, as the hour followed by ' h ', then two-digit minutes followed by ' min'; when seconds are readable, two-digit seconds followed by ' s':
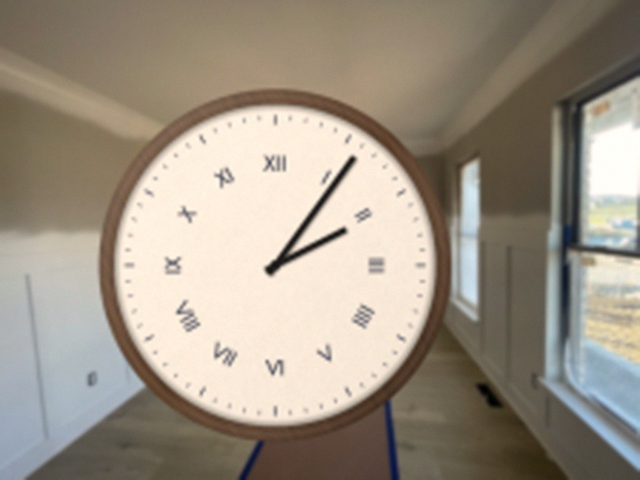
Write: 2 h 06 min
